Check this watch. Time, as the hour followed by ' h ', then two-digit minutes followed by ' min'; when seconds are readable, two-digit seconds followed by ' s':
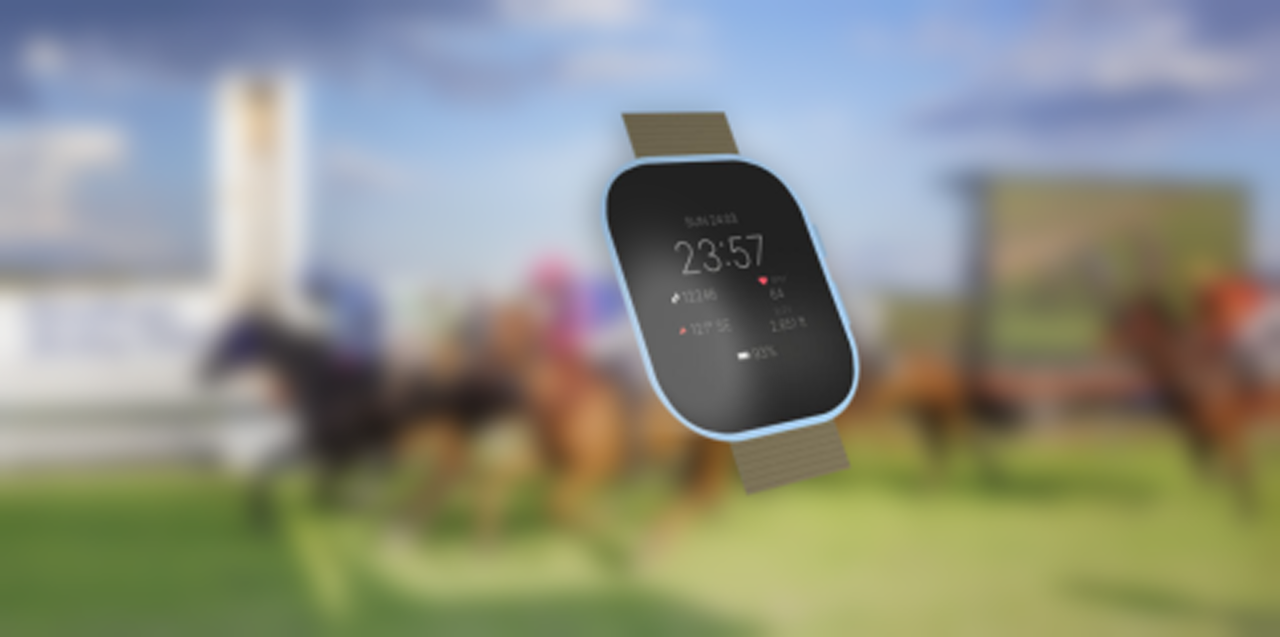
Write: 23 h 57 min
